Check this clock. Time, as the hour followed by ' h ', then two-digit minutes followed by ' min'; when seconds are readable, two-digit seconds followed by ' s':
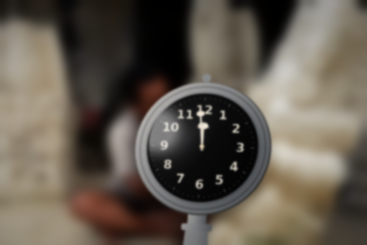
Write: 11 h 59 min
